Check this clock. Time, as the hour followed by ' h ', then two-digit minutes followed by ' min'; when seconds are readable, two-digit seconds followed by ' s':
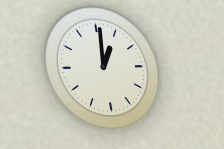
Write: 1 h 01 min
